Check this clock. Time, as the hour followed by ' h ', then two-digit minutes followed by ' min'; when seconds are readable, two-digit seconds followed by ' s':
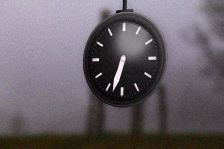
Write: 6 h 33 min
